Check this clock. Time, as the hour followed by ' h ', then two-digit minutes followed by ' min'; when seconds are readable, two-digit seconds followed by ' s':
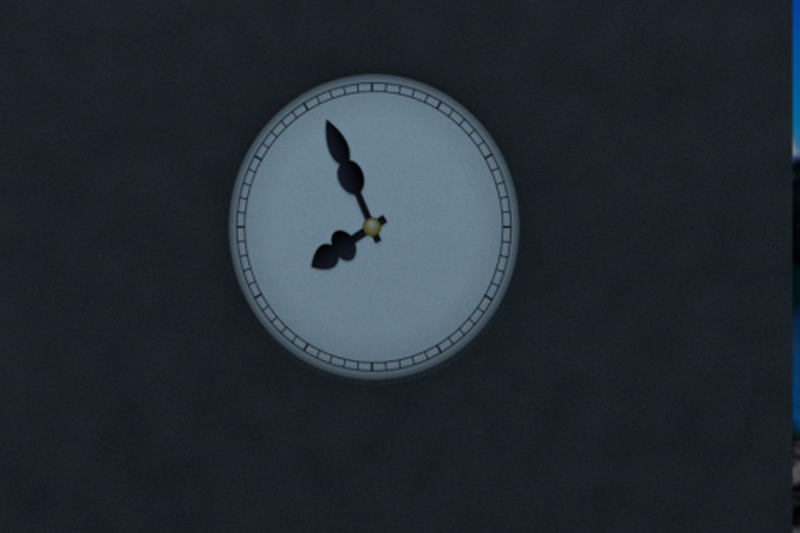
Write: 7 h 56 min
